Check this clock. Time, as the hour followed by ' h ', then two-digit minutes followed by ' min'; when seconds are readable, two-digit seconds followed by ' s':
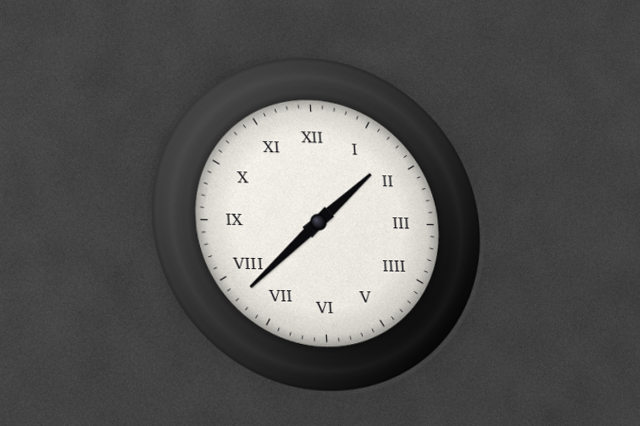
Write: 1 h 38 min
